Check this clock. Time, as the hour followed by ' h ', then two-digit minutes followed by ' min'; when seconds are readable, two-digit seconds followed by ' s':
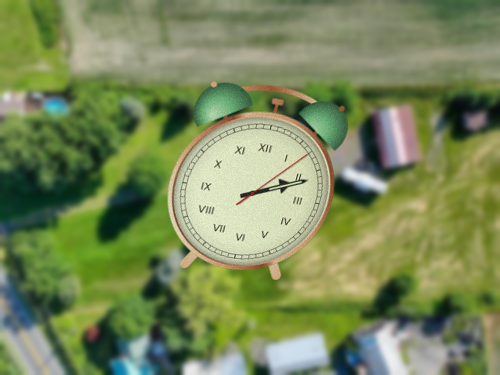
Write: 2 h 11 min 07 s
